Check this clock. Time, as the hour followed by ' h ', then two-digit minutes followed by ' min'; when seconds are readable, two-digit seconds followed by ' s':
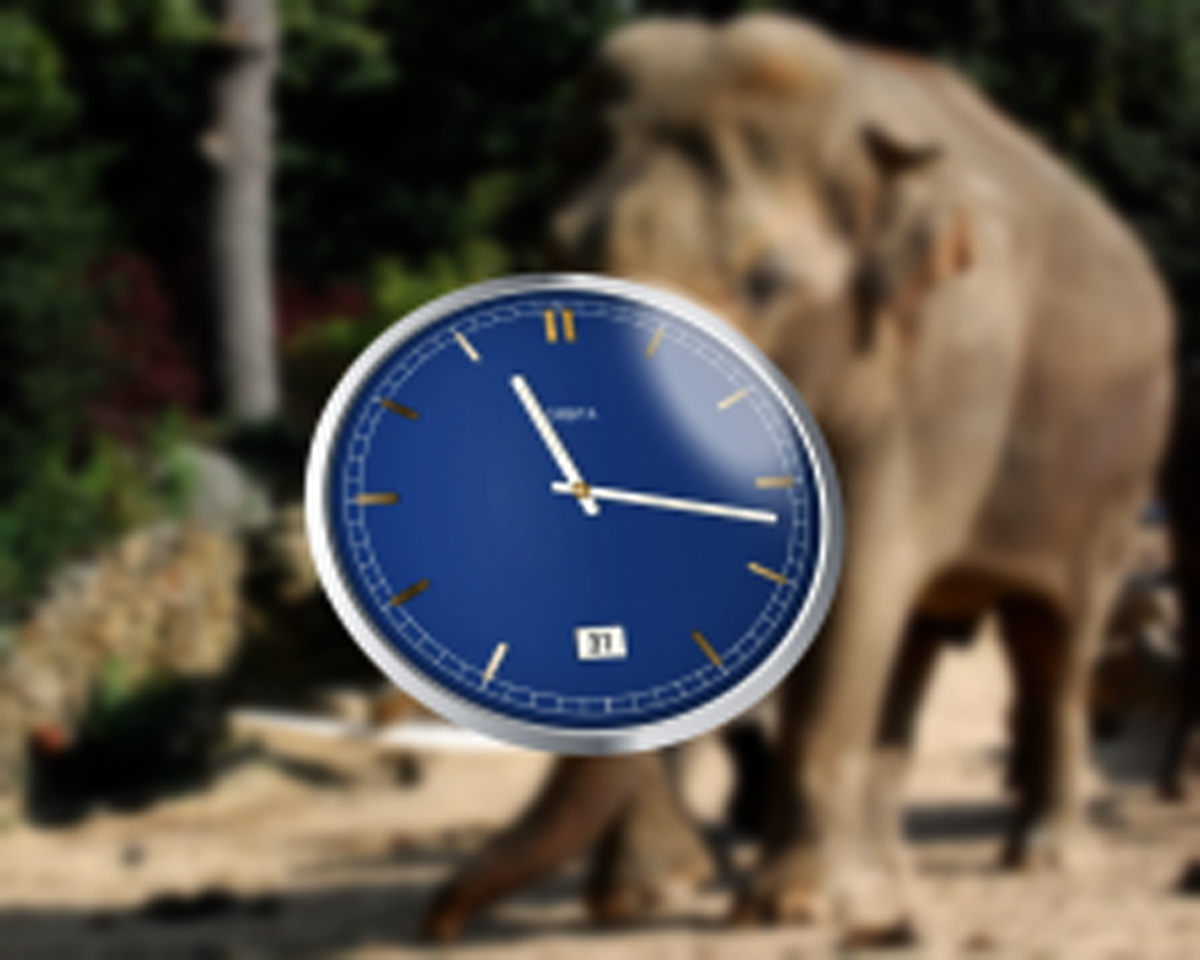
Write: 11 h 17 min
